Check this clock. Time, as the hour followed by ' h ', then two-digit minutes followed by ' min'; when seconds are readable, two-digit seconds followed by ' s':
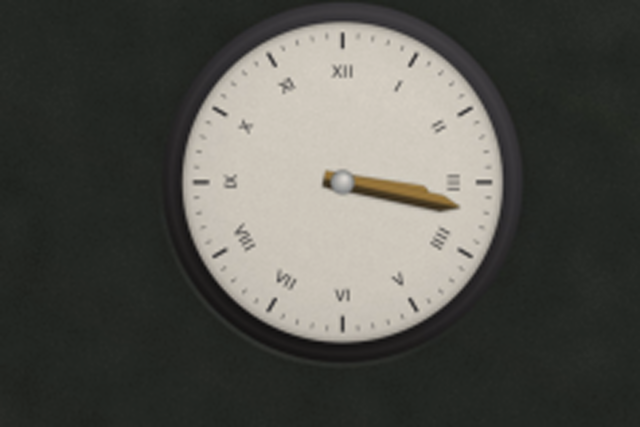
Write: 3 h 17 min
